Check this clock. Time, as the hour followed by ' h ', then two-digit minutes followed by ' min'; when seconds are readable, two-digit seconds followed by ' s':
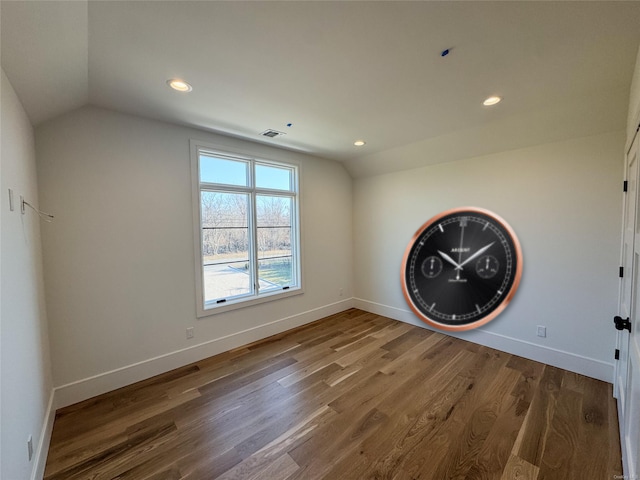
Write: 10 h 09 min
